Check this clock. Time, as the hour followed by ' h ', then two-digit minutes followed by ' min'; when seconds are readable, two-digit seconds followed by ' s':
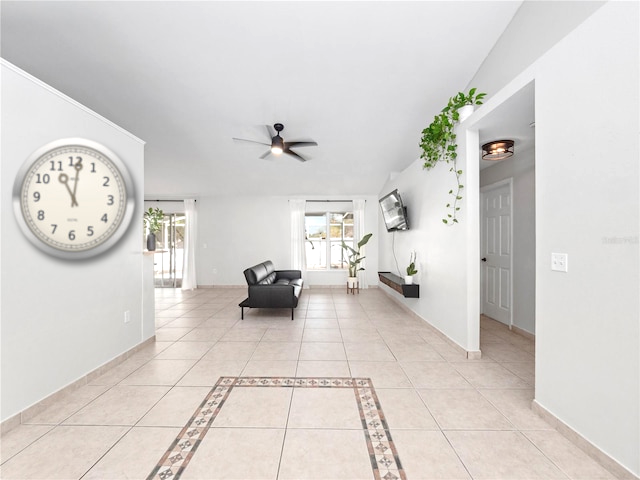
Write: 11 h 01 min
